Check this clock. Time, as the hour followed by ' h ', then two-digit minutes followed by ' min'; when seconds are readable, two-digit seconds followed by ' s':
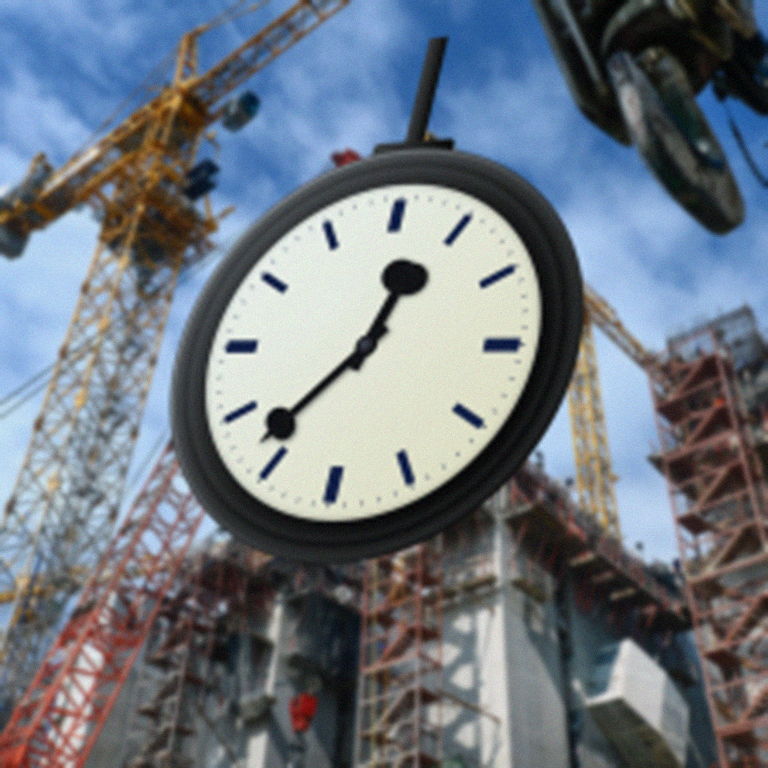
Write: 12 h 37 min
